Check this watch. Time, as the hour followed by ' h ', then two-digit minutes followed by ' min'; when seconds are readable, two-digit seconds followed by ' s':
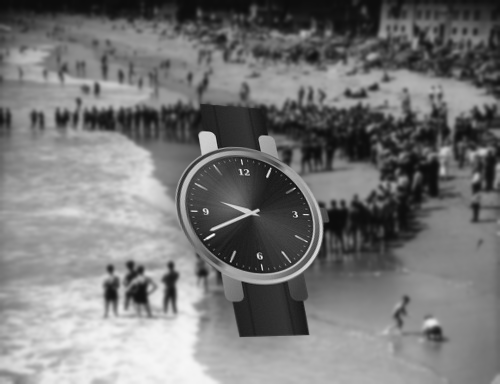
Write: 9 h 41 min
